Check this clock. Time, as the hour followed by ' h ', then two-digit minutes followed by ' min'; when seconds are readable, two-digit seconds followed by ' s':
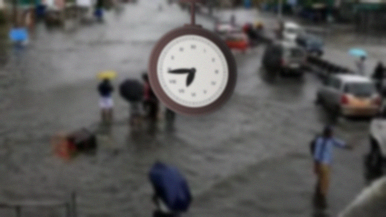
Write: 6 h 44 min
